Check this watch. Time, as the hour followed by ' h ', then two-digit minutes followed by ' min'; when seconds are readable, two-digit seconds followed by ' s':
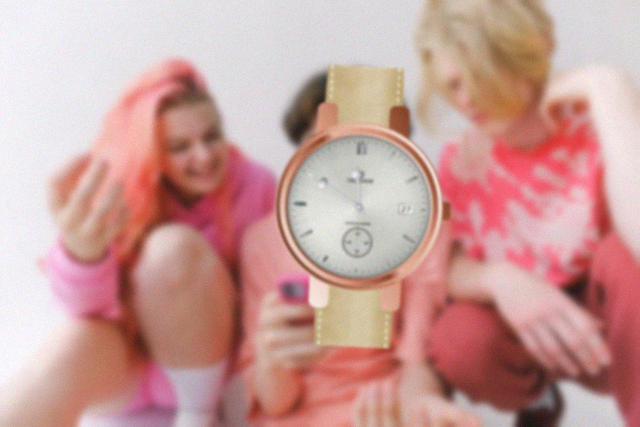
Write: 11 h 50 min
